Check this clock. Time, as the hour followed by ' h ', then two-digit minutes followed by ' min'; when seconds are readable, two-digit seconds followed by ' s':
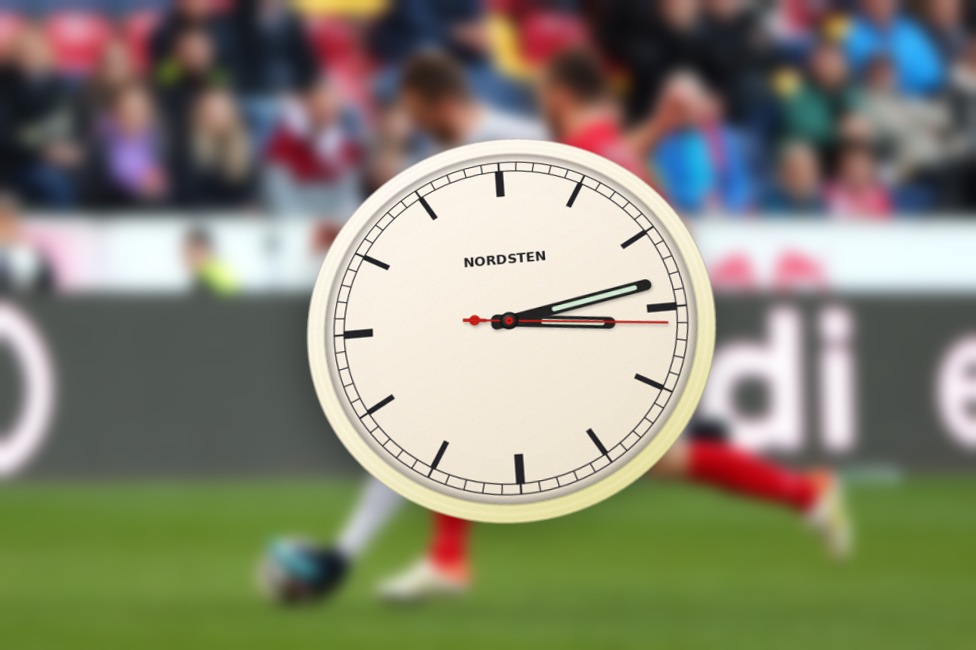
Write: 3 h 13 min 16 s
